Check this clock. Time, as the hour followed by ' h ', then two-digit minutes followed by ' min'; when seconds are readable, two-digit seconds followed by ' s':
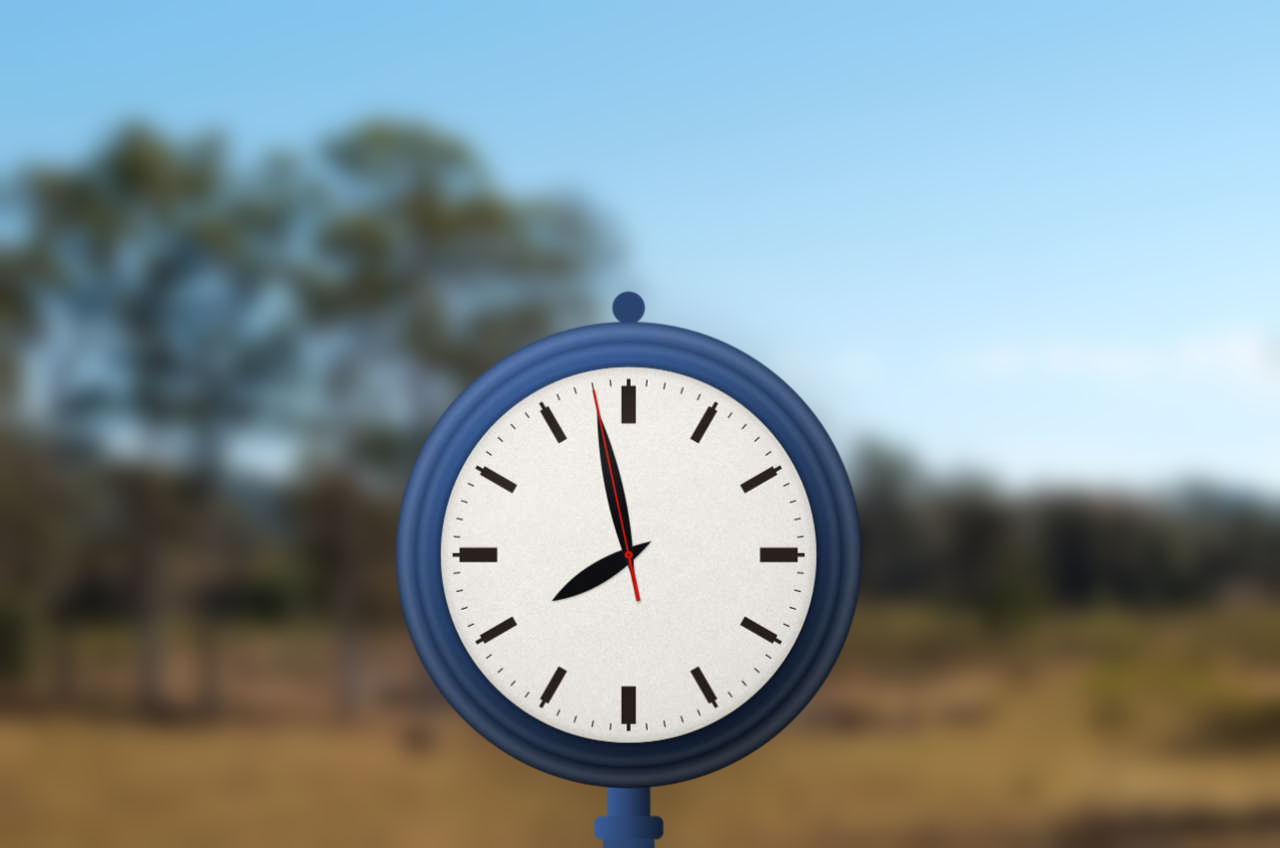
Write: 7 h 57 min 58 s
